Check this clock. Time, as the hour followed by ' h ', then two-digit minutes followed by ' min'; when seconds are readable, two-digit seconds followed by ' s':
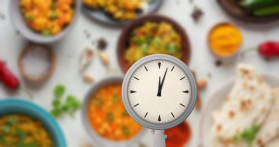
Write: 12 h 03 min
